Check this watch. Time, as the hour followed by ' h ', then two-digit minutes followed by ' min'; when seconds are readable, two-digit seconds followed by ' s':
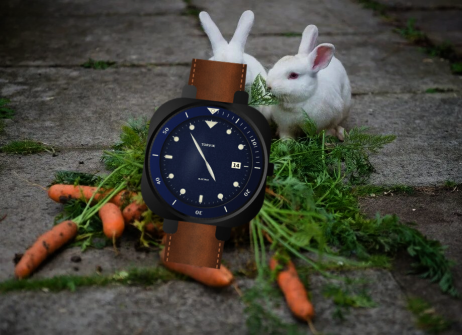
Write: 4 h 54 min
